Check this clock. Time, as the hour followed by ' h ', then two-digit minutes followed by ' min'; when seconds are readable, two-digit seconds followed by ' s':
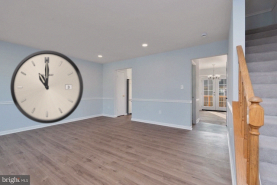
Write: 11 h 00 min
